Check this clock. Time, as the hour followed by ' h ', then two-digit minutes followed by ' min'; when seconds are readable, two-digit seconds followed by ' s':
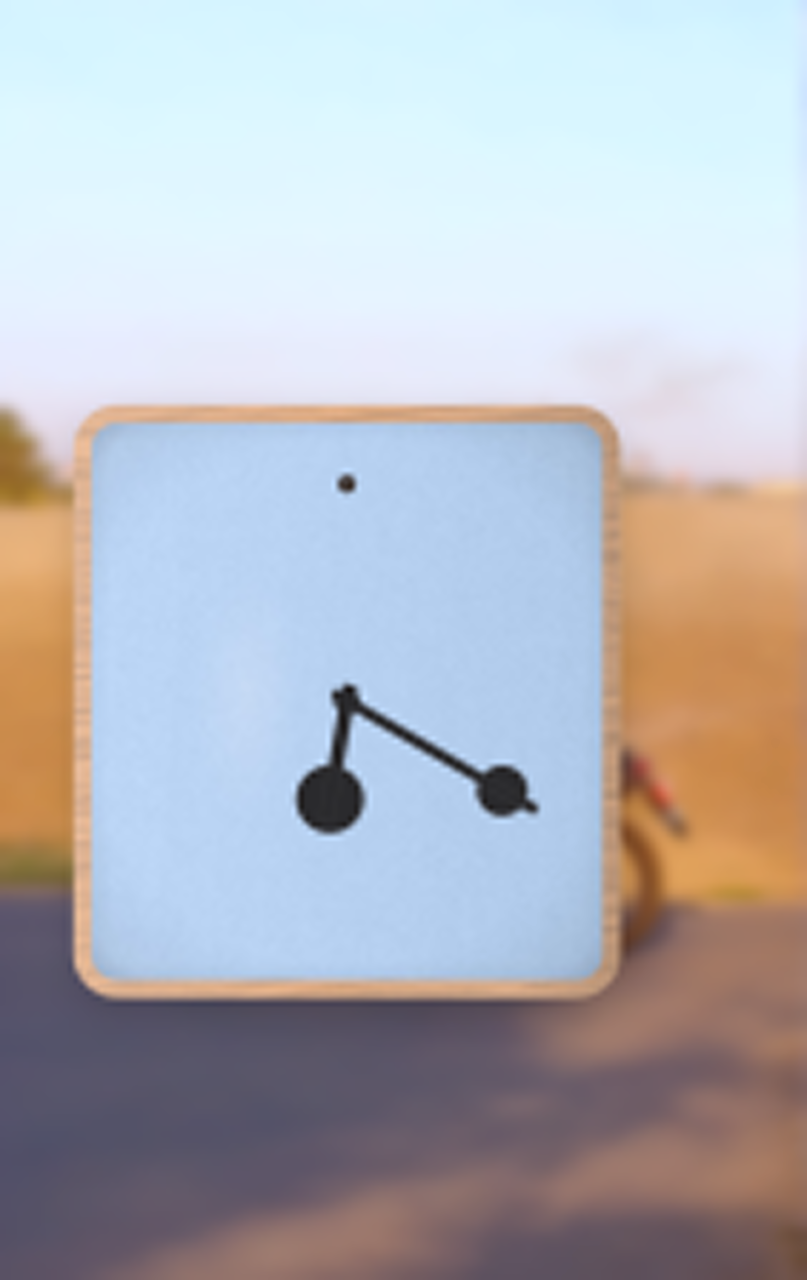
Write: 6 h 20 min
